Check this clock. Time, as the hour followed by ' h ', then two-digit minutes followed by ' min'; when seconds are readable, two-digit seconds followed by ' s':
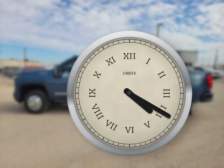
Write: 4 h 20 min
